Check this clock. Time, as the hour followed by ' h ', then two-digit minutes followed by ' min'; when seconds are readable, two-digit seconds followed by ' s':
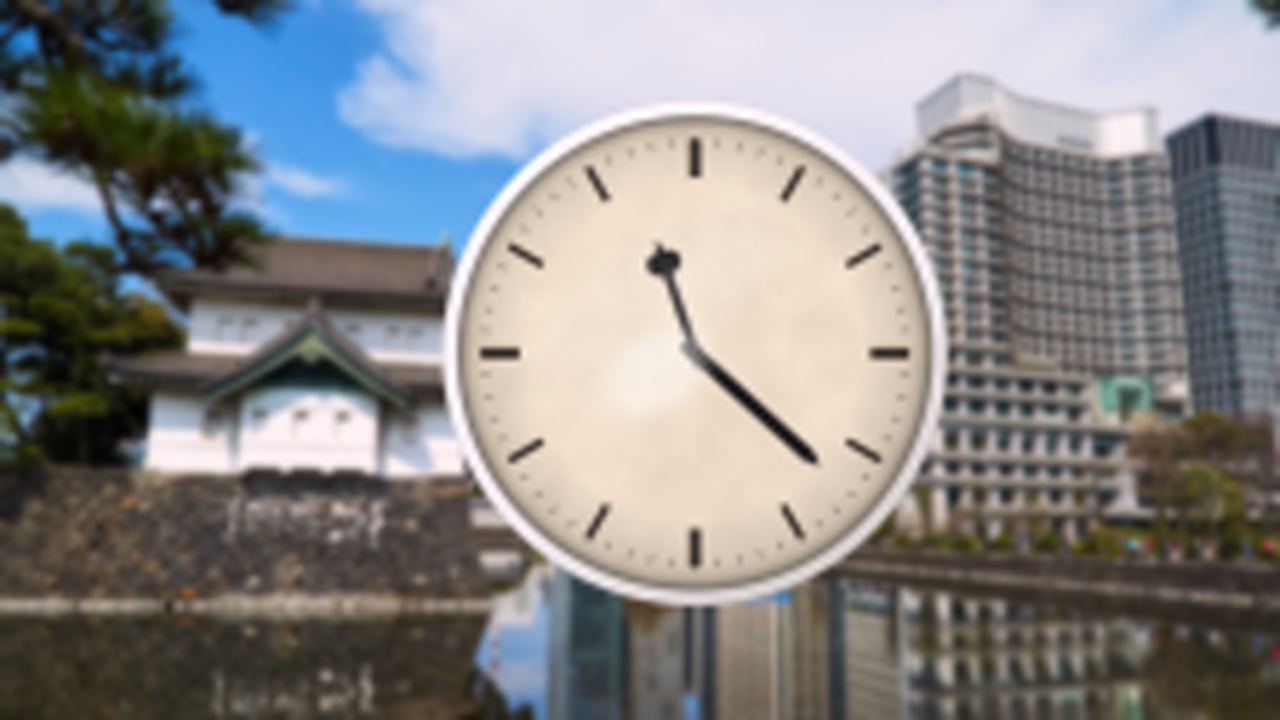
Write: 11 h 22 min
